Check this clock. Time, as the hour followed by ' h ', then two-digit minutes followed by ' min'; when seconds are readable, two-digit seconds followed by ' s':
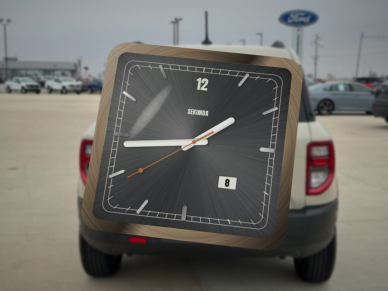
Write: 1 h 43 min 39 s
